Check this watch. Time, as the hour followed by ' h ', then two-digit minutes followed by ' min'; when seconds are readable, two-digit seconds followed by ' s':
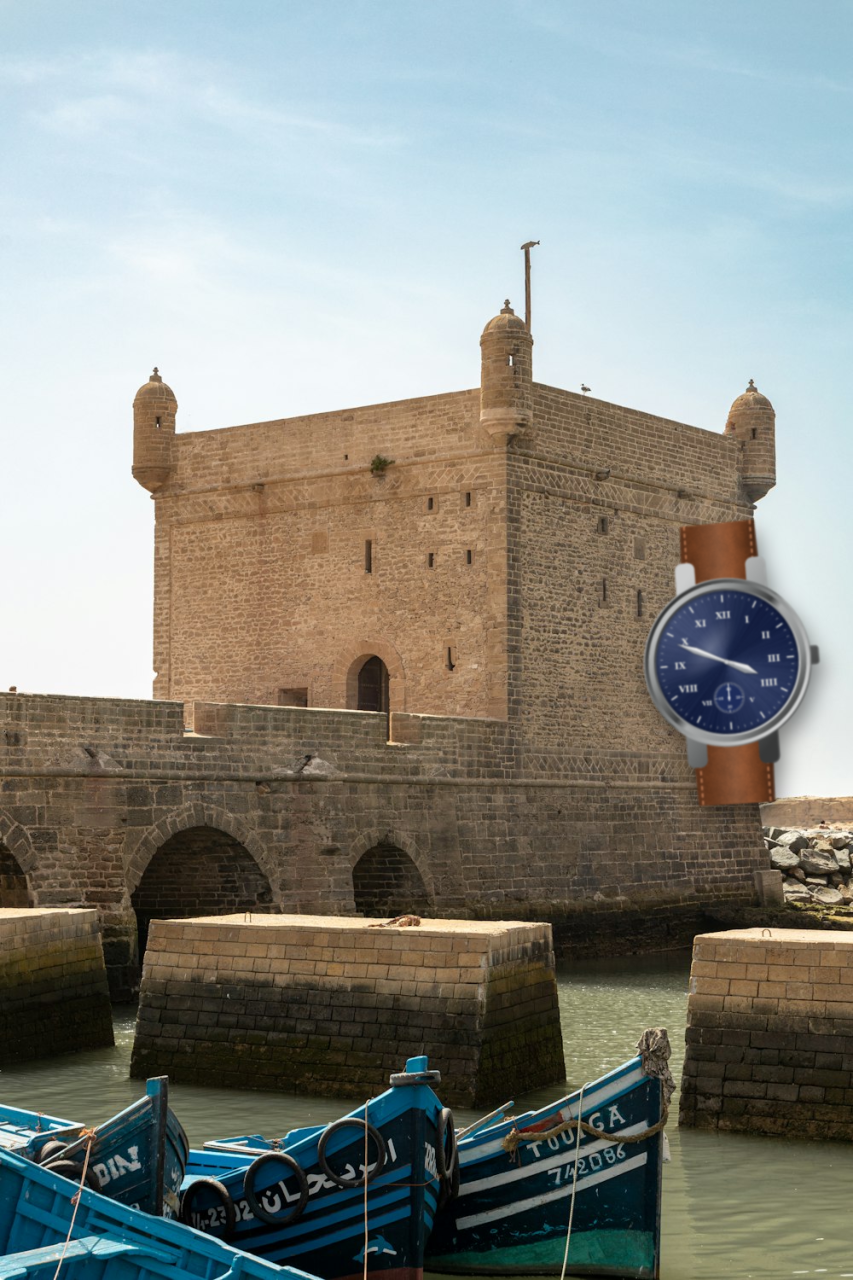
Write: 3 h 49 min
